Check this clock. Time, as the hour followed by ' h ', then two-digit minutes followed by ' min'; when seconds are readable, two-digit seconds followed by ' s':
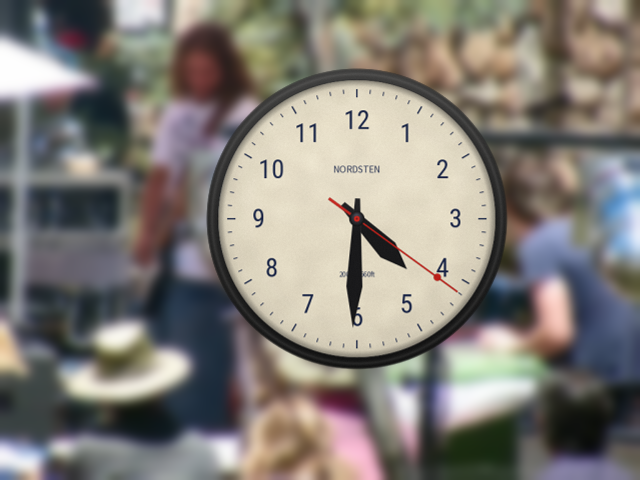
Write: 4 h 30 min 21 s
